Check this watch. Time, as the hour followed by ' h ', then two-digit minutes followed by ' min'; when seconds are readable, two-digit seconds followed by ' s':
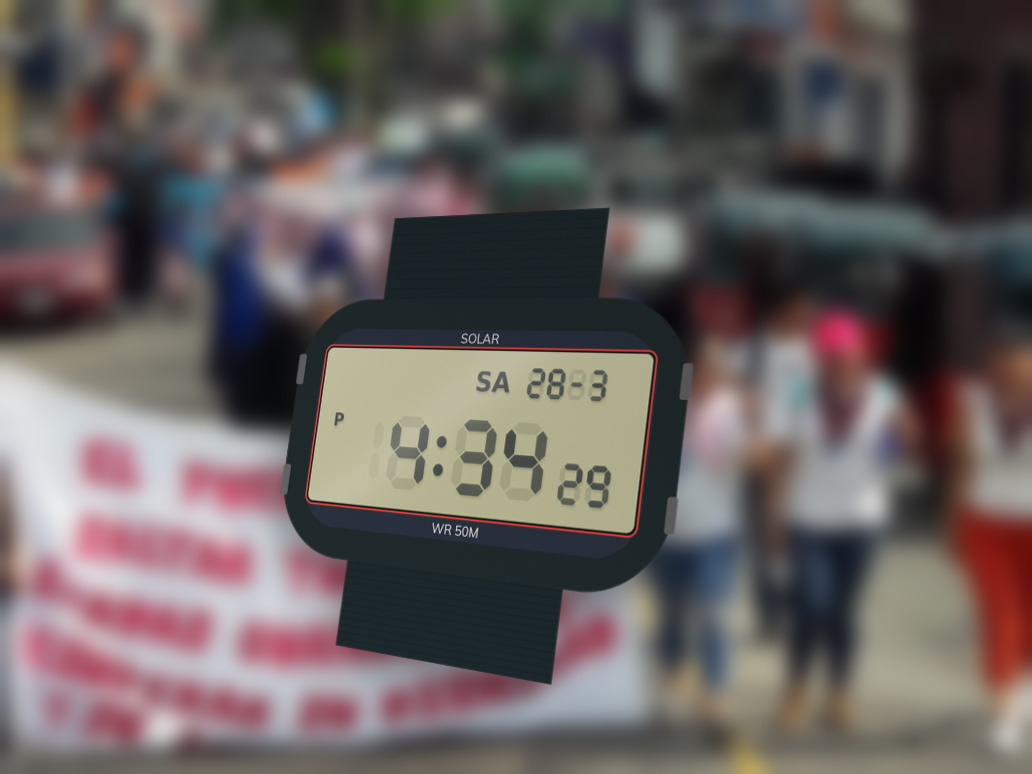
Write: 4 h 34 min 29 s
